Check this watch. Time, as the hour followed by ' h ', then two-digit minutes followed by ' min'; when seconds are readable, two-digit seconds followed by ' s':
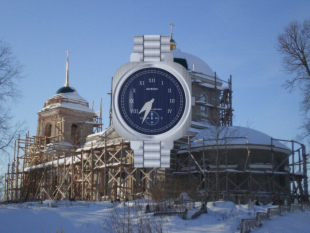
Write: 7 h 34 min
